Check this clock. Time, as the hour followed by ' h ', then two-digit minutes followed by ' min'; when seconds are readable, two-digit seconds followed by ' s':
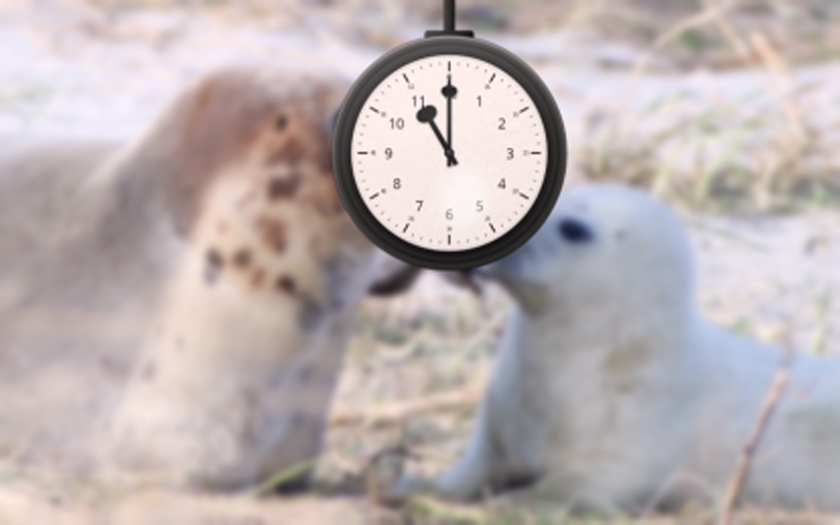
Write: 11 h 00 min
